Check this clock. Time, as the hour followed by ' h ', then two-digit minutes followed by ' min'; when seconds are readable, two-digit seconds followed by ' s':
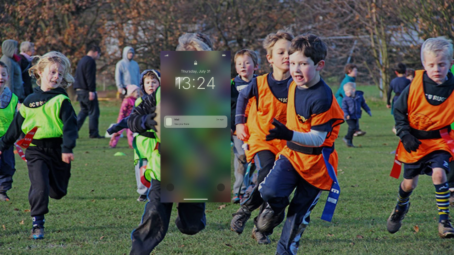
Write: 13 h 24 min
